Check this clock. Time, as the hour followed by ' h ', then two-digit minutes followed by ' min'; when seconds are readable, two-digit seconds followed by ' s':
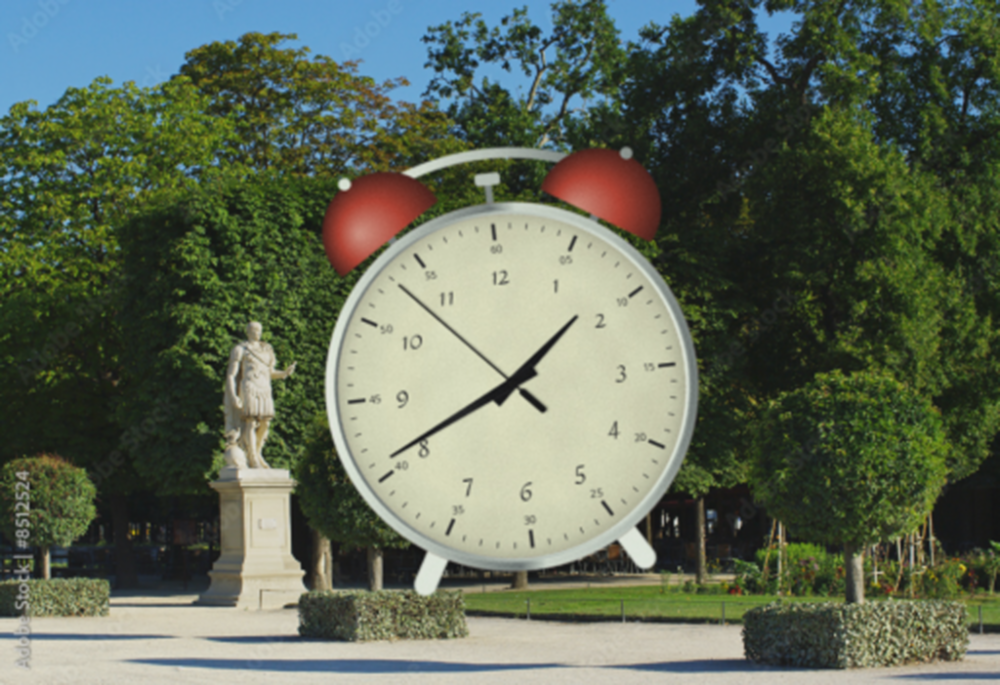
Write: 1 h 40 min 53 s
